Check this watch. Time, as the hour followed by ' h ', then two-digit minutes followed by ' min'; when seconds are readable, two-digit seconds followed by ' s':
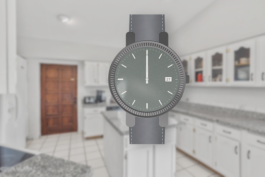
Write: 12 h 00 min
